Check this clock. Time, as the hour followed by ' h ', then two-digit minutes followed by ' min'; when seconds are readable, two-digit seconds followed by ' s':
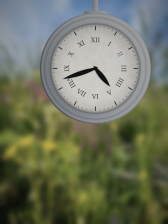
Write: 4 h 42 min
